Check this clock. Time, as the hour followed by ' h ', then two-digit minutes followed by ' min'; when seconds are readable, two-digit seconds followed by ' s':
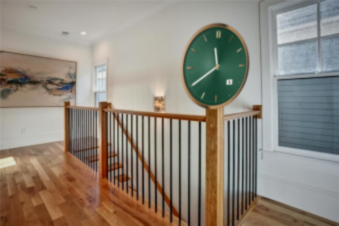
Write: 11 h 40 min
